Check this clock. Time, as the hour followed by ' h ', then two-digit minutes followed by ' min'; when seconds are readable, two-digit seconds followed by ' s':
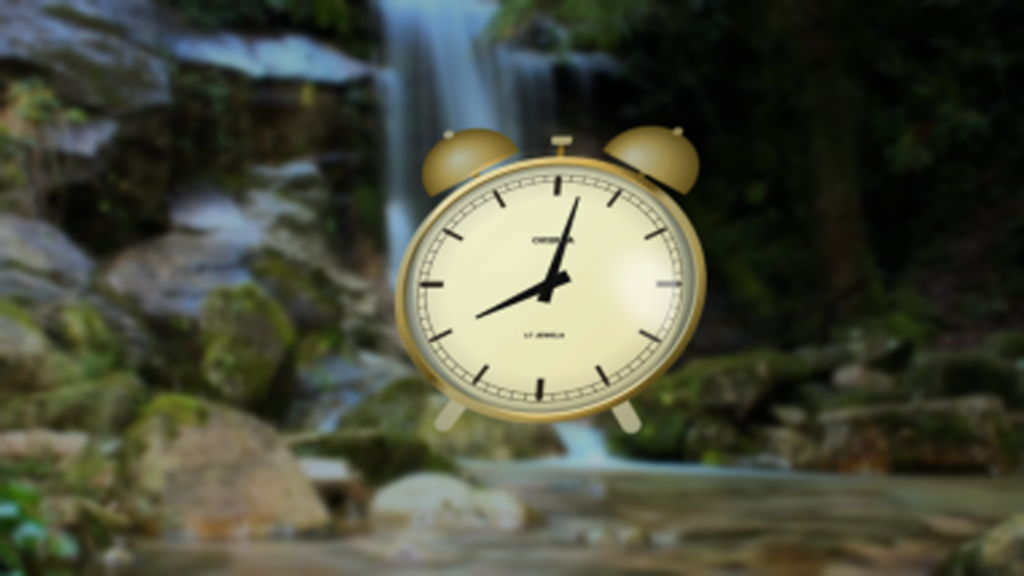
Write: 8 h 02 min
